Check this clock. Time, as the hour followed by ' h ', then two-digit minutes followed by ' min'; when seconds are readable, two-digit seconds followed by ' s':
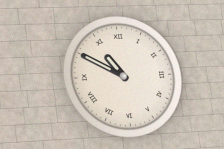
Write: 10 h 50 min
